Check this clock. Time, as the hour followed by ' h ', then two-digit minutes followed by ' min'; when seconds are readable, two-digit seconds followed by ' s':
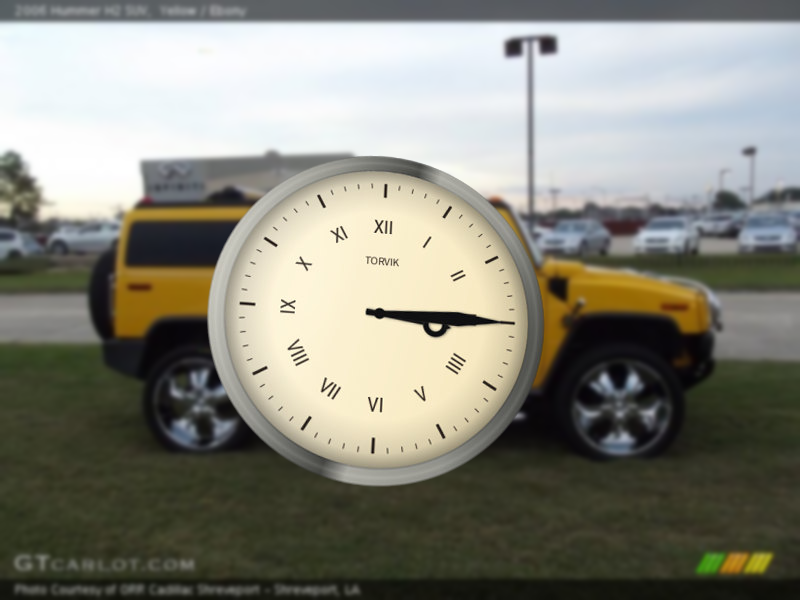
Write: 3 h 15 min
